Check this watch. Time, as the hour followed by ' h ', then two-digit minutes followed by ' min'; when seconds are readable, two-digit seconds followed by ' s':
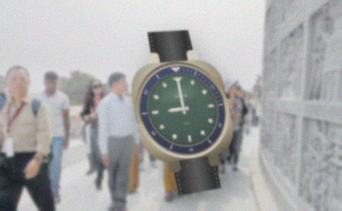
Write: 9 h 00 min
